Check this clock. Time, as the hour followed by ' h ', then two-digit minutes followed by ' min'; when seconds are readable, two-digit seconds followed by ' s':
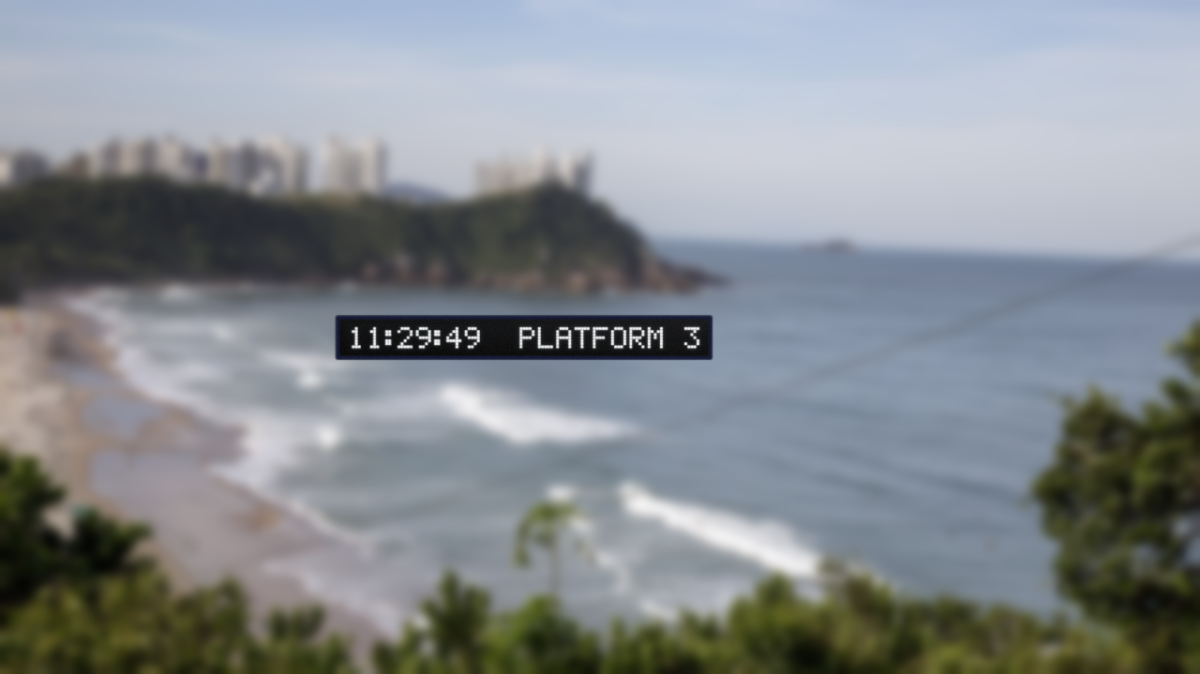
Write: 11 h 29 min 49 s
